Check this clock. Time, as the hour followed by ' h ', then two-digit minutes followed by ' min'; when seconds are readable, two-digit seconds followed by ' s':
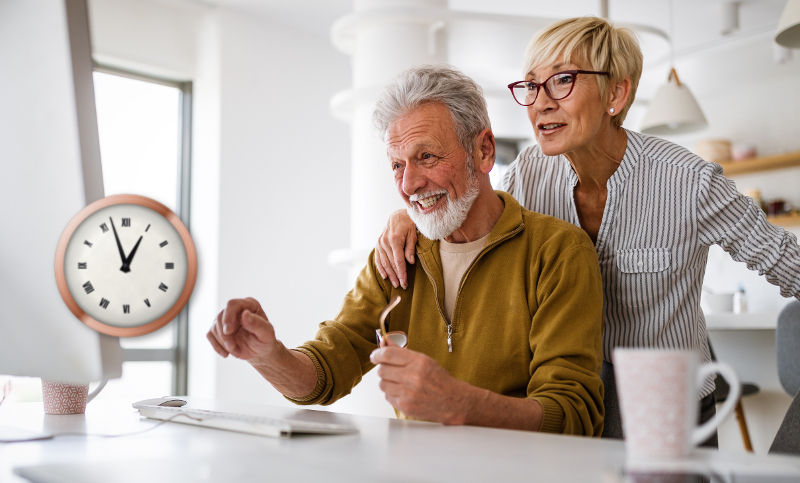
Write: 12 h 57 min
